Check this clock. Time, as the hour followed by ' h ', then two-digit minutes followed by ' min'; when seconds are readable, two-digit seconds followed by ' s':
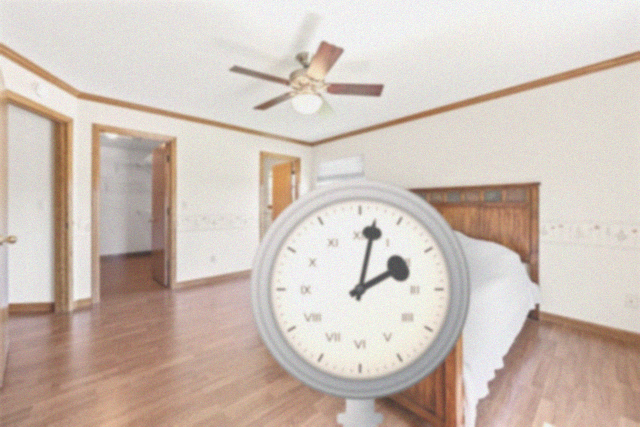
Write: 2 h 02 min
